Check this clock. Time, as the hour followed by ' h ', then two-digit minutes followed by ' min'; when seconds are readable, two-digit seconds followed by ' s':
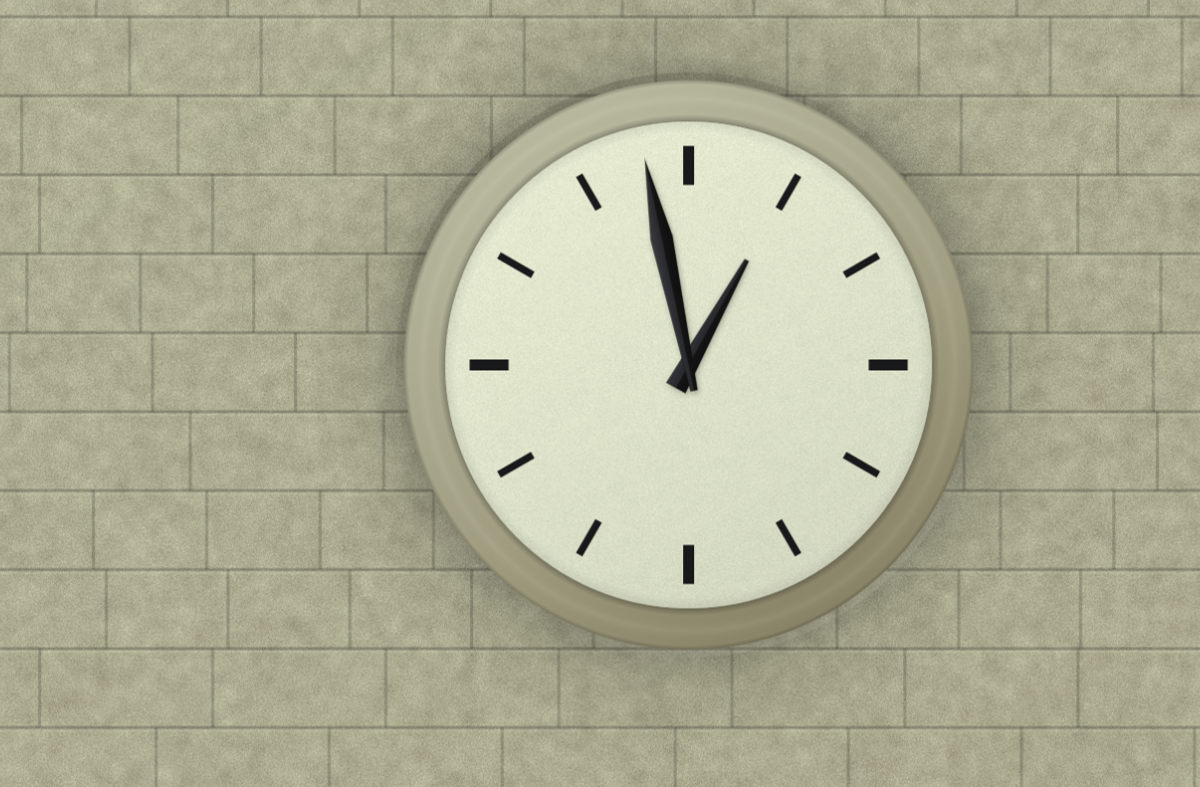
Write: 12 h 58 min
